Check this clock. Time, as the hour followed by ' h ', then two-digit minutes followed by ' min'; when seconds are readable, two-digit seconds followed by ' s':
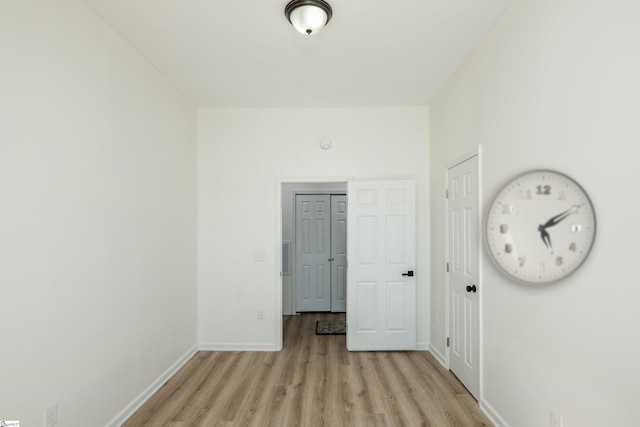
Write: 5 h 10 min
